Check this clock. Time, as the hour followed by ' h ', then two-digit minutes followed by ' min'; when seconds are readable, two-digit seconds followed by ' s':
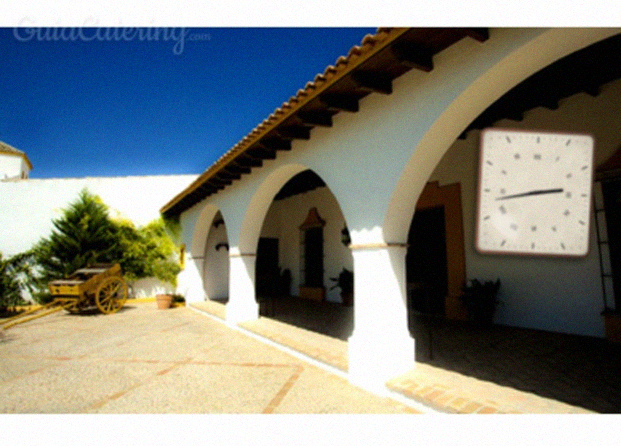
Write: 2 h 43 min
